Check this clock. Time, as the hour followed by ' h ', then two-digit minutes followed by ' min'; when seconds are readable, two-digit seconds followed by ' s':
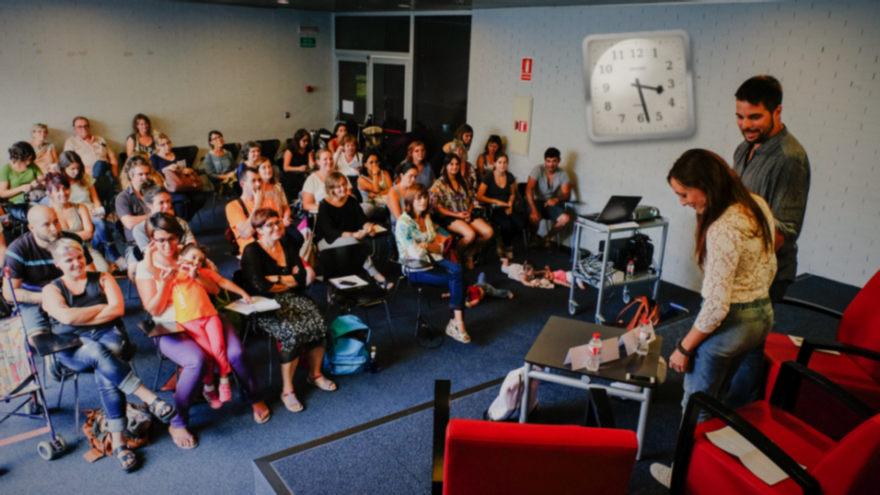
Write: 3 h 28 min
